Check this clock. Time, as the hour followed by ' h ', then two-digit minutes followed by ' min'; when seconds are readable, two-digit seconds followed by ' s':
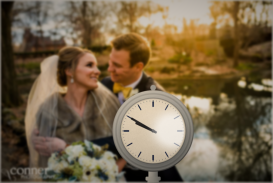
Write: 9 h 50 min
